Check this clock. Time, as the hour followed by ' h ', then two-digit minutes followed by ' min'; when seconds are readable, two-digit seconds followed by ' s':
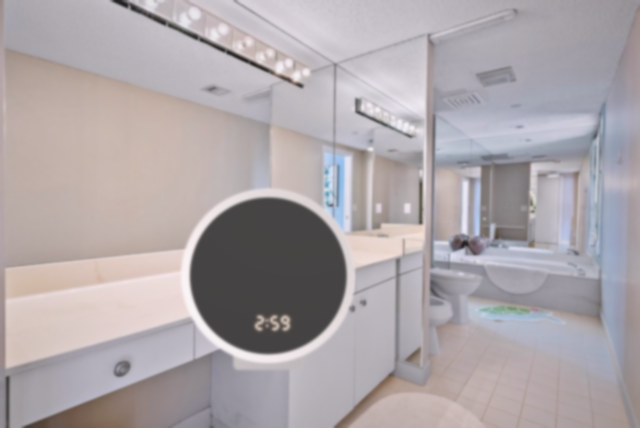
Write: 2 h 59 min
